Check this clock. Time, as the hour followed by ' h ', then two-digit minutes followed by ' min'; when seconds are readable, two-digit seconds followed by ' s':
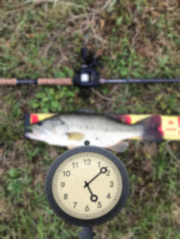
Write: 5 h 08 min
